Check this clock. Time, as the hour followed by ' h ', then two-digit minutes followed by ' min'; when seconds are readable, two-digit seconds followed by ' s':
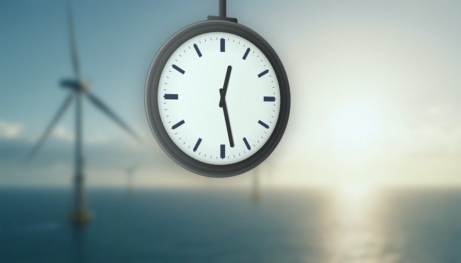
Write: 12 h 28 min
